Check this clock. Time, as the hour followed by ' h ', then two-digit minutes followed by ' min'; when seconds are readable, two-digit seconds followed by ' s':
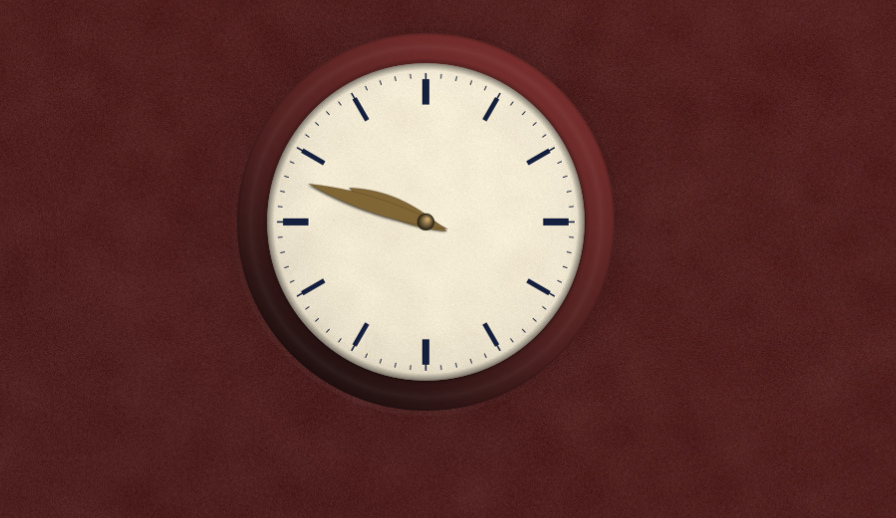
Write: 9 h 48 min
